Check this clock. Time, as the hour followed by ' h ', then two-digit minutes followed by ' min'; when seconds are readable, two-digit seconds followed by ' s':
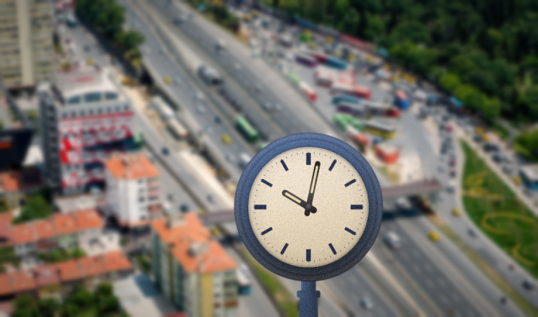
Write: 10 h 02 min
